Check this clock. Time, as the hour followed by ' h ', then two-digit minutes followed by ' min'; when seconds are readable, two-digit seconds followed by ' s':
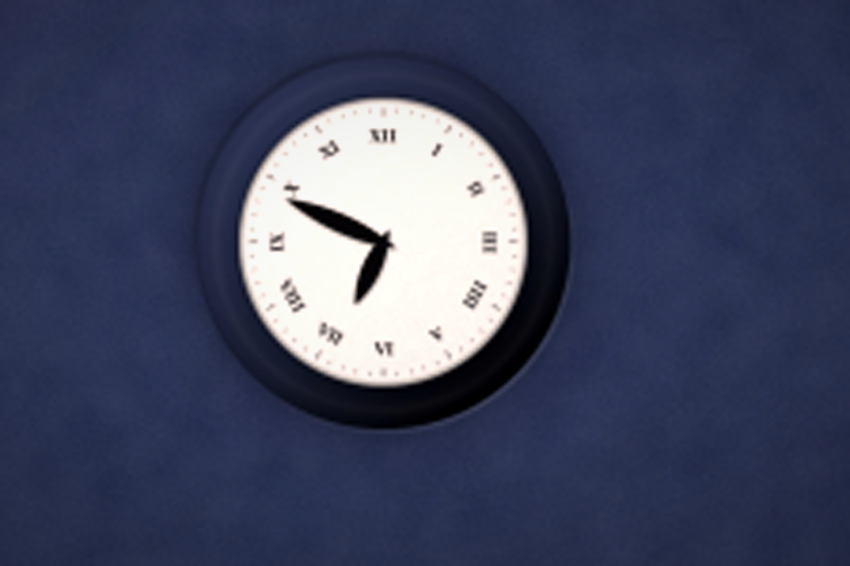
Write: 6 h 49 min
